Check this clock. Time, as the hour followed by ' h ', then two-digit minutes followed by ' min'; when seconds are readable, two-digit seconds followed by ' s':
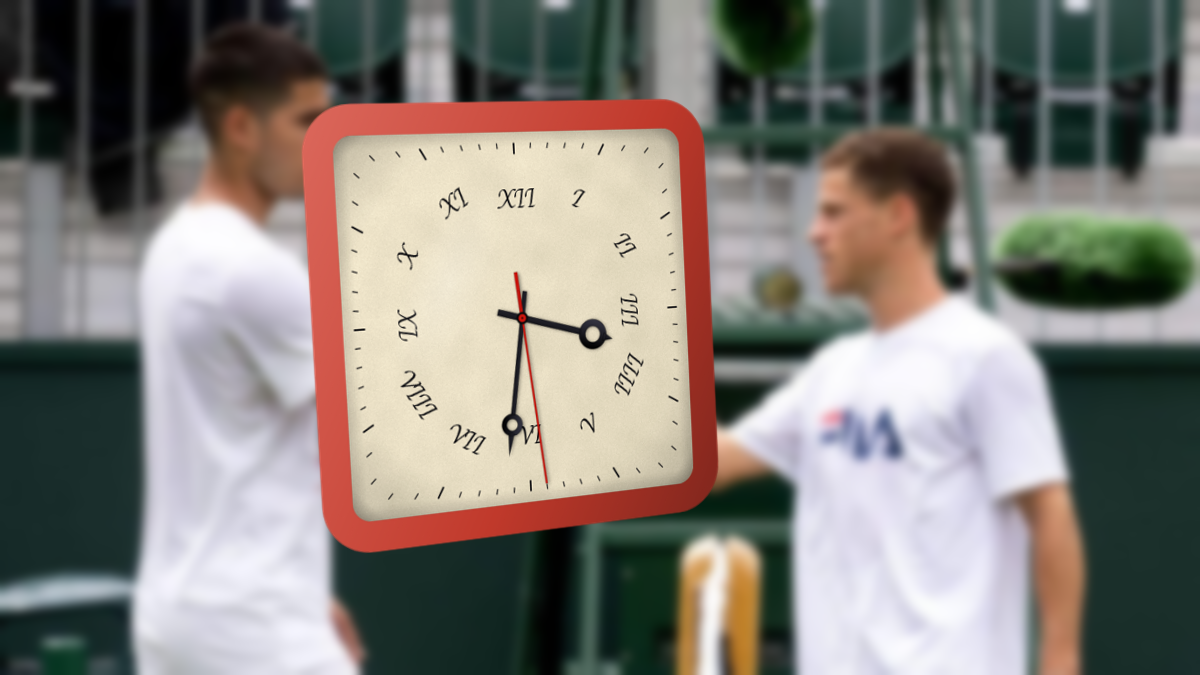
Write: 3 h 31 min 29 s
